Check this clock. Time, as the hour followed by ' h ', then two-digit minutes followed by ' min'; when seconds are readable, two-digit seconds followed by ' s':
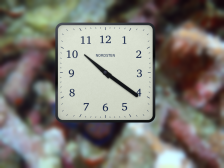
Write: 10 h 21 min
